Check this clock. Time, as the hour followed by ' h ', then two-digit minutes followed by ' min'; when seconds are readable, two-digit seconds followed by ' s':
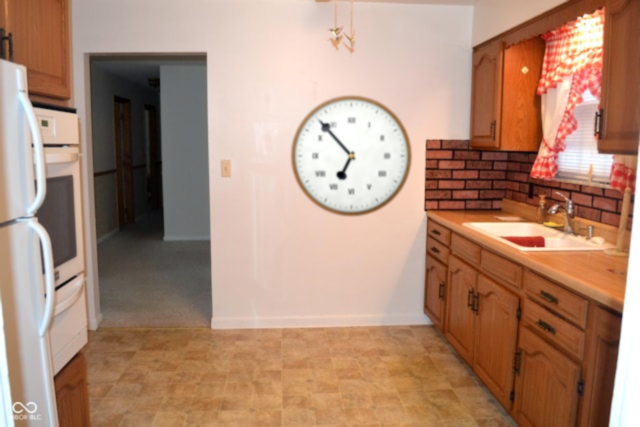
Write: 6 h 53 min
